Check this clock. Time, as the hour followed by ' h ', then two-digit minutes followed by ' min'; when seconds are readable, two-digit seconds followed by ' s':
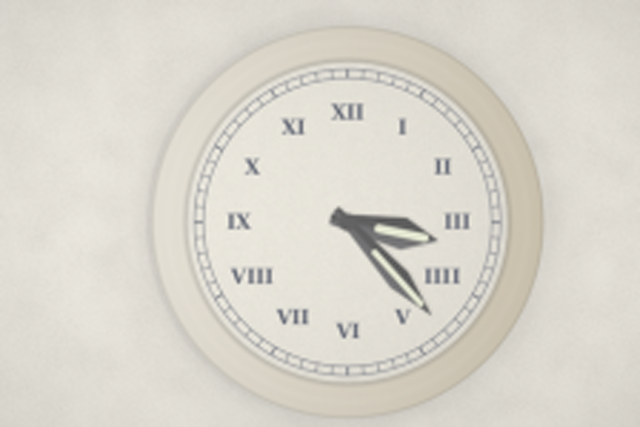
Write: 3 h 23 min
